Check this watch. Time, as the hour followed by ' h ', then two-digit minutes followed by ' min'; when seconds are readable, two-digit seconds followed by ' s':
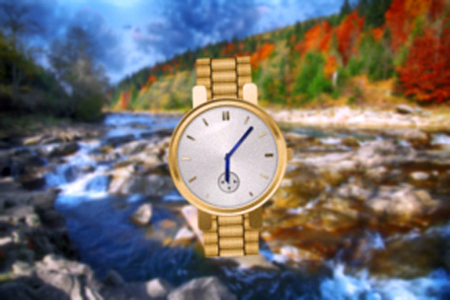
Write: 6 h 07 min
